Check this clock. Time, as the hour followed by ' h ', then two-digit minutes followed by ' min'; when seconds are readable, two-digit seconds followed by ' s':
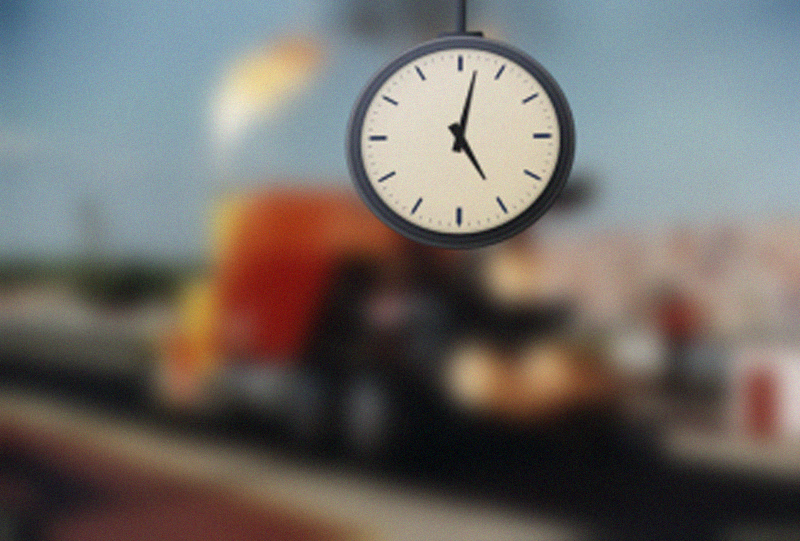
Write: 5 h 02 min
